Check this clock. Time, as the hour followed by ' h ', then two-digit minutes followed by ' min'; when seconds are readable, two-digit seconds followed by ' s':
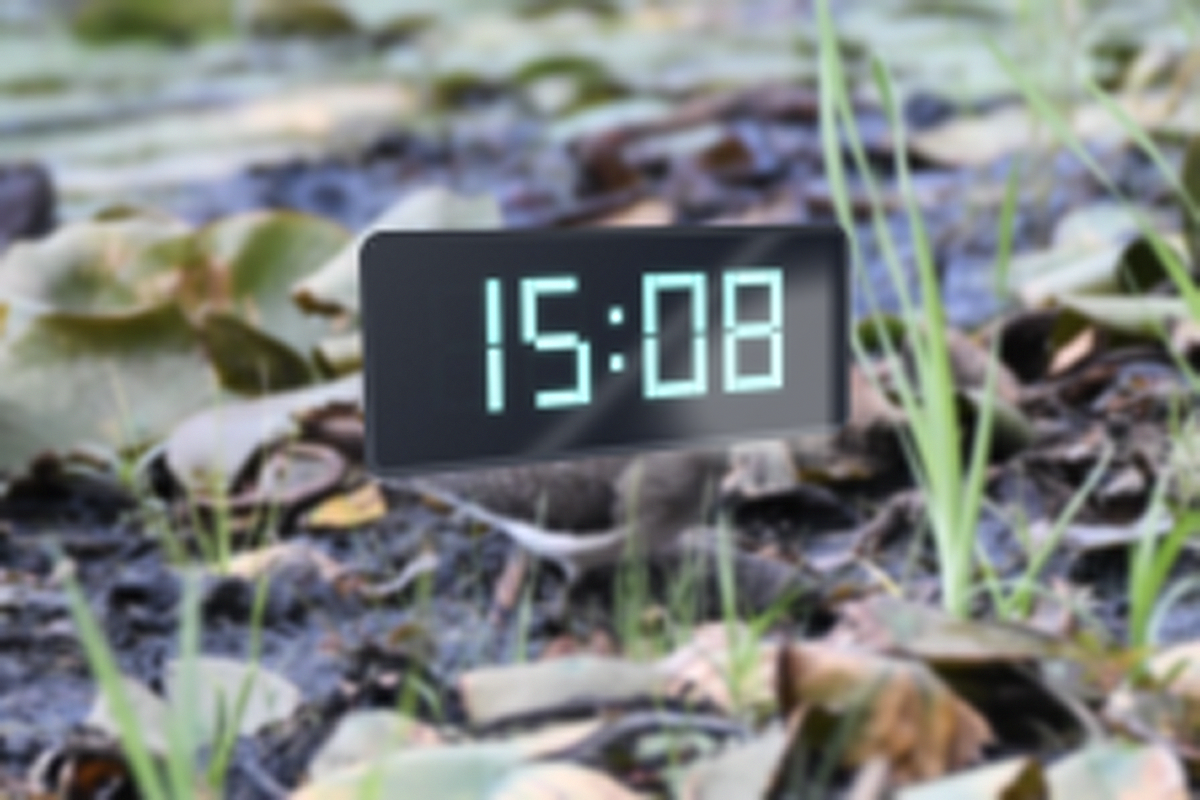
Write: 15 h 08 min
